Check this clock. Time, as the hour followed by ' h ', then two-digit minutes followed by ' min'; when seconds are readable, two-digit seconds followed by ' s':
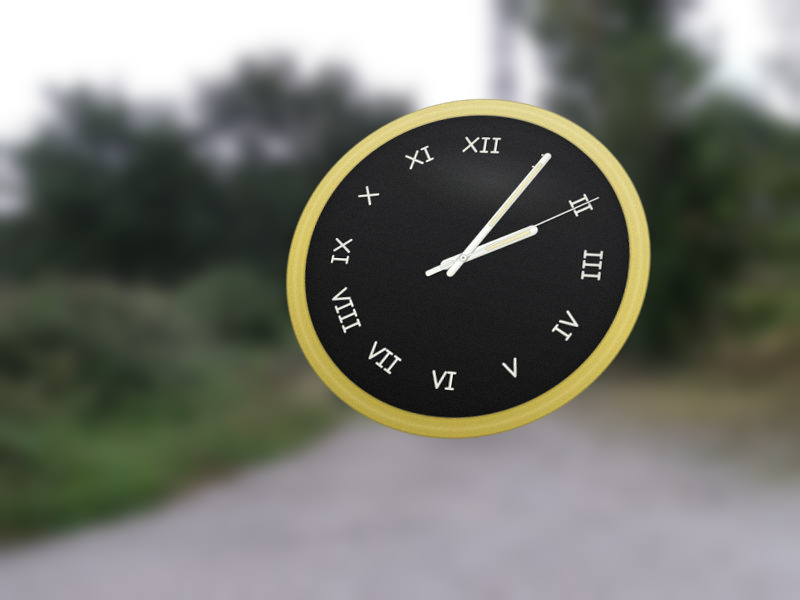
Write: 2 h 05 min 10 s
